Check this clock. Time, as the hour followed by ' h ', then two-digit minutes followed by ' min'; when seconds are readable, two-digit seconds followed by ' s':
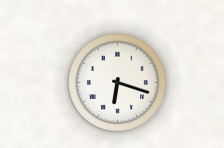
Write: 6 h 18 min
